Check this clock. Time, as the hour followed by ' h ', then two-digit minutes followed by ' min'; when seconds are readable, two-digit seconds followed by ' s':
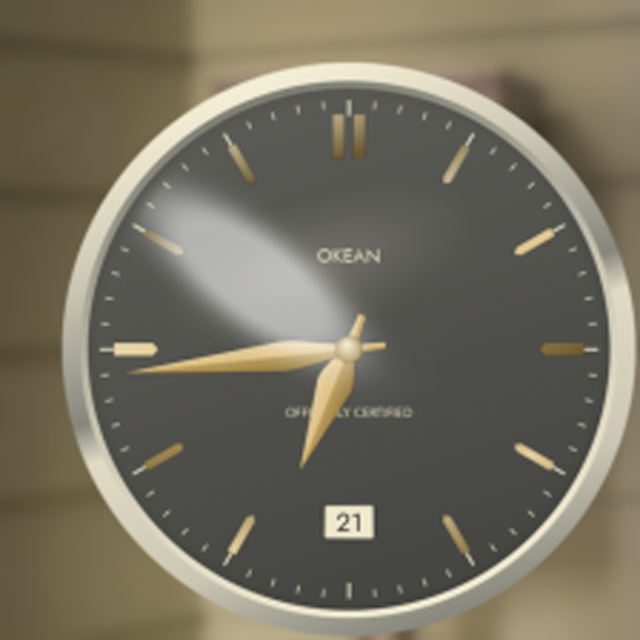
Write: 6 h 44 min
